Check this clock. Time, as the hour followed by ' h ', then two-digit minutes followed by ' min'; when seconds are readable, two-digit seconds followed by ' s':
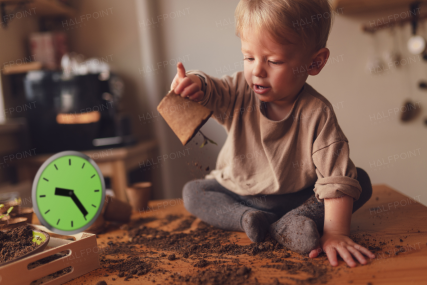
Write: 9 h 24 min
